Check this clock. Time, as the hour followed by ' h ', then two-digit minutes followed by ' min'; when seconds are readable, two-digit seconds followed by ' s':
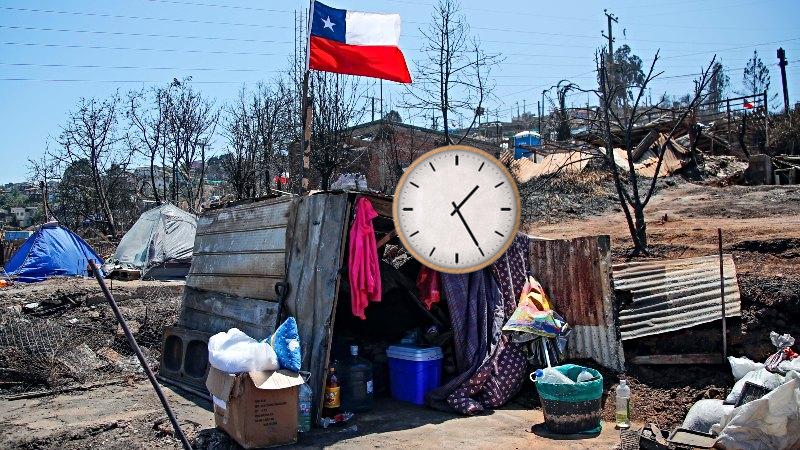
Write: 1 h 25 min
